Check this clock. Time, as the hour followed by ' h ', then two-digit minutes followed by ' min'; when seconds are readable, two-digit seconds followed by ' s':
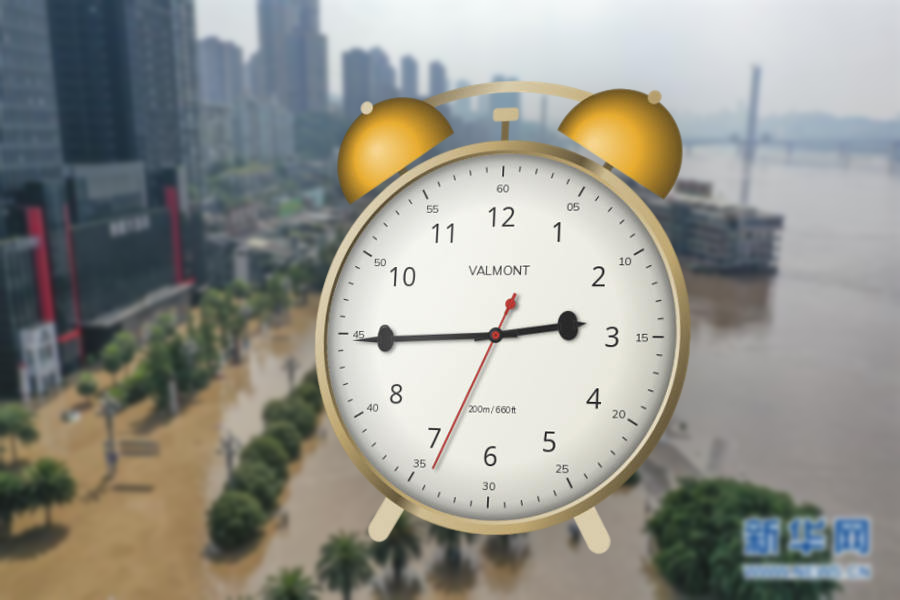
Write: 2 h 44 min 34 s
